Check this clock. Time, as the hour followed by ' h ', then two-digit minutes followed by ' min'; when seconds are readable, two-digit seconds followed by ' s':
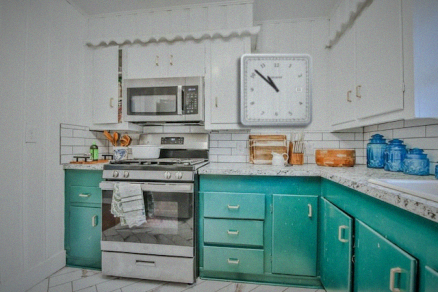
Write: 10 h 52 min
